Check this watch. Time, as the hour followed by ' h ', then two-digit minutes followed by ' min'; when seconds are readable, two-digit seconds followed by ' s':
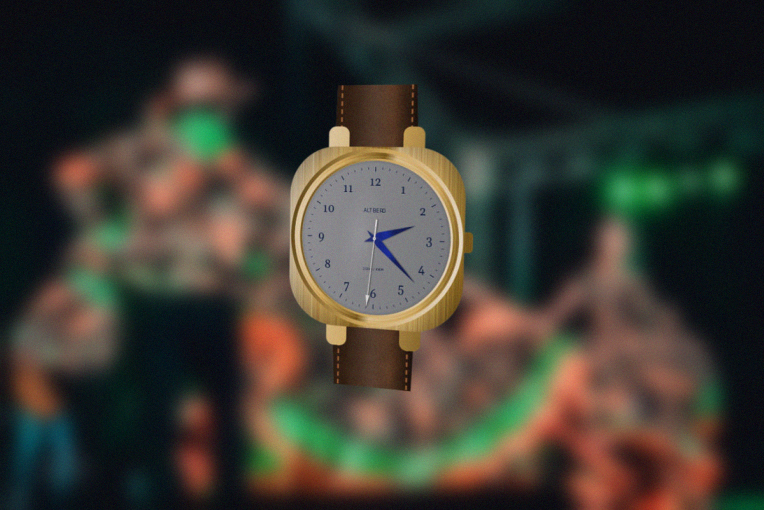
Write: 2 h 22 min 31 s
